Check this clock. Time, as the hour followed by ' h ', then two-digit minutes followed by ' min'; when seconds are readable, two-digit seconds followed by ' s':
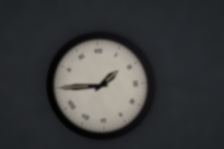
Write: 1 h 45 min
